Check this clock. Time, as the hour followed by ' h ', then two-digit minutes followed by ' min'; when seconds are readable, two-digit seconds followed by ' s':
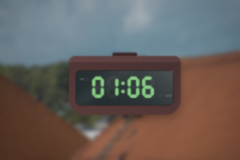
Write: 1 h 06 min
